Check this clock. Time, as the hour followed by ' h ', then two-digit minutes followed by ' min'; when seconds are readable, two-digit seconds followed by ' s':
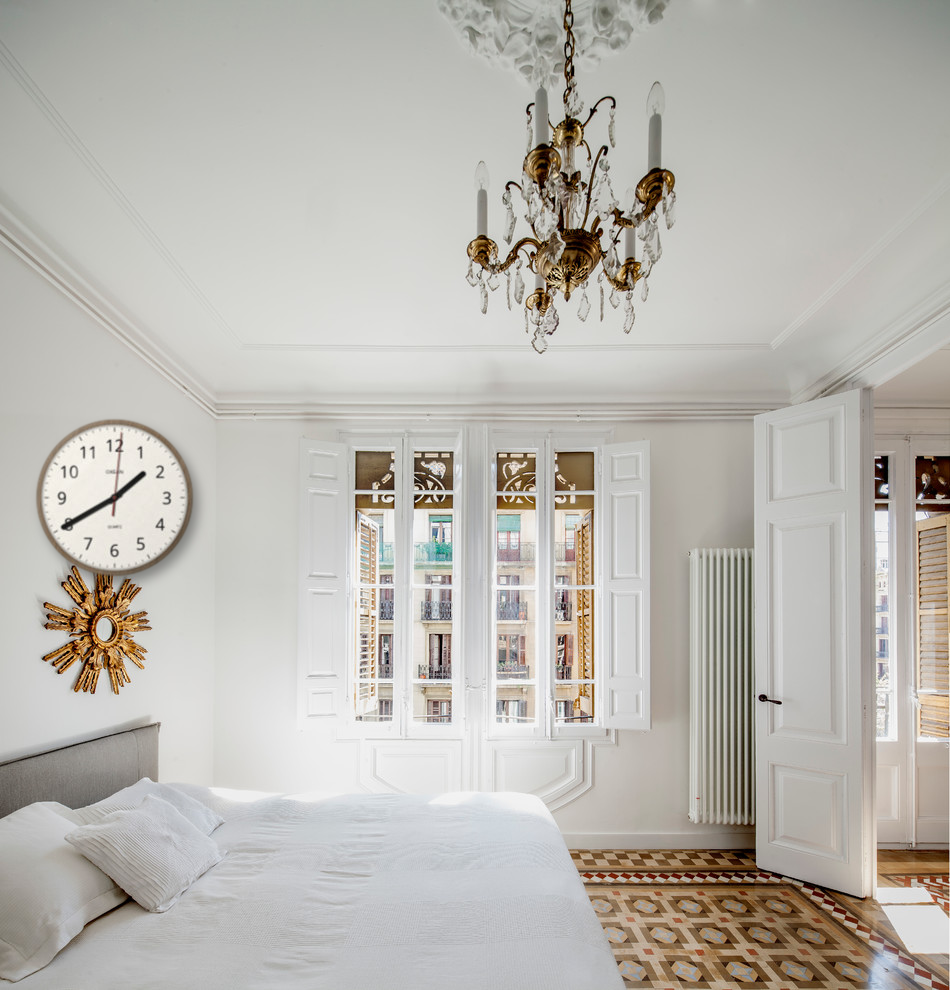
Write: 1 h 40 min 01 s
